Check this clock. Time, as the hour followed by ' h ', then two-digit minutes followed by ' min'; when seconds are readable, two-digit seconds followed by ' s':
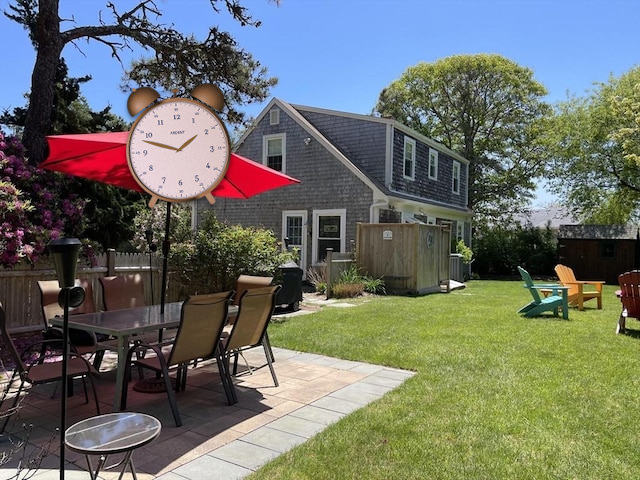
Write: 1 h 48 min
